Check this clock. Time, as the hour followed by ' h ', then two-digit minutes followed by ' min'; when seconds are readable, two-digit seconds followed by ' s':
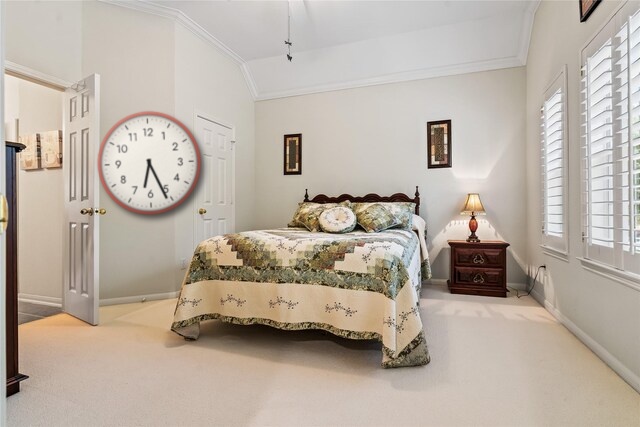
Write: 6 h 26 min
